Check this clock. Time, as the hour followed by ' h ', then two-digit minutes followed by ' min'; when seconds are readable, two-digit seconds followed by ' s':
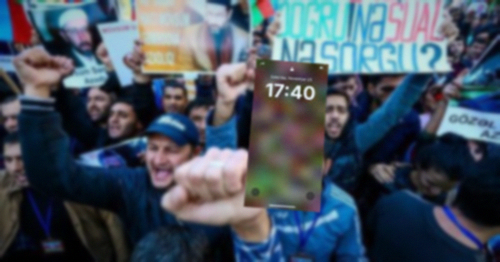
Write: 17 h 40 min
